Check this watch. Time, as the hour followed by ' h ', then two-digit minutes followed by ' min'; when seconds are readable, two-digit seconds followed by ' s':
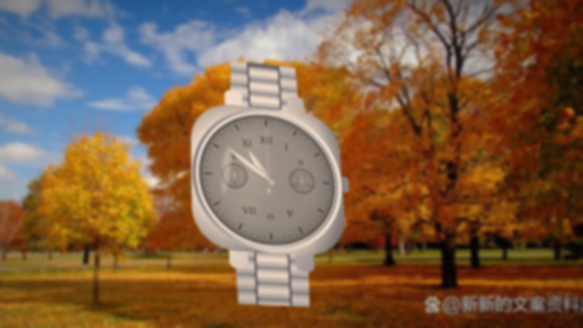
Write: 10 h 51 min
